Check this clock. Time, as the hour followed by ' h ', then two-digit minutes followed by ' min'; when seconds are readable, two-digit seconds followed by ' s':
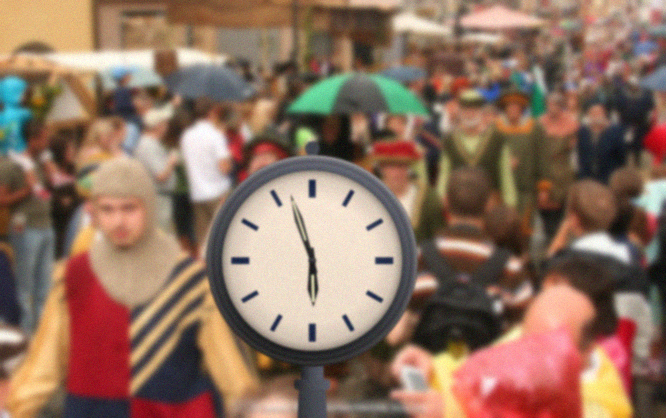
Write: 5 h 57 min
